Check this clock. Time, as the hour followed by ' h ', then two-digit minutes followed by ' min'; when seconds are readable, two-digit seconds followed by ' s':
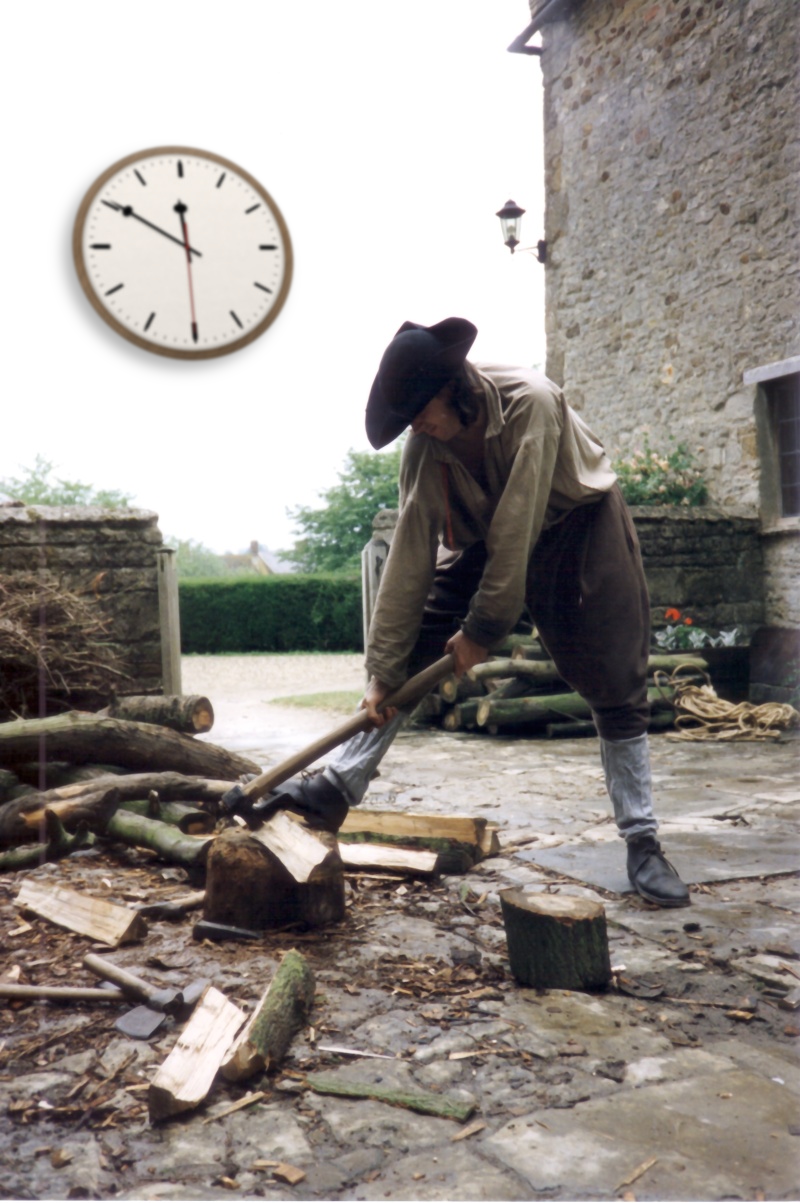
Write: 11 h 50 min 30 s
